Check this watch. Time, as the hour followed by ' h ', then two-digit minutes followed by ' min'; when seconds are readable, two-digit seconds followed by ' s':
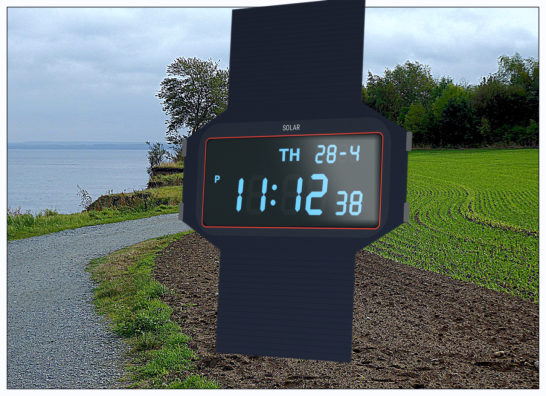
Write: 11 h 12 min 38 s
